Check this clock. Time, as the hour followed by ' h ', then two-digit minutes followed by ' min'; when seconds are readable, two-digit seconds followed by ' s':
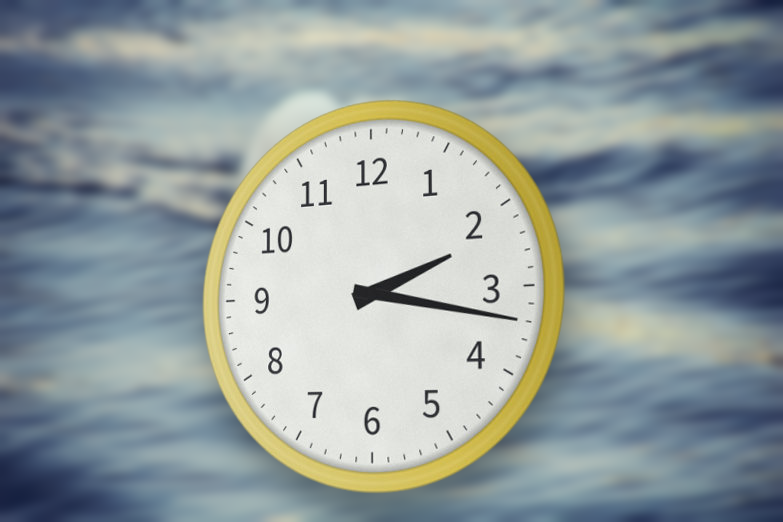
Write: 2 h 17 min
